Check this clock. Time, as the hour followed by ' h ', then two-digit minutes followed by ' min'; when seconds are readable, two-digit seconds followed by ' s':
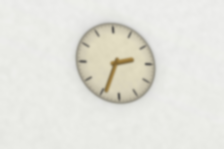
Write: 2 h 34 min
